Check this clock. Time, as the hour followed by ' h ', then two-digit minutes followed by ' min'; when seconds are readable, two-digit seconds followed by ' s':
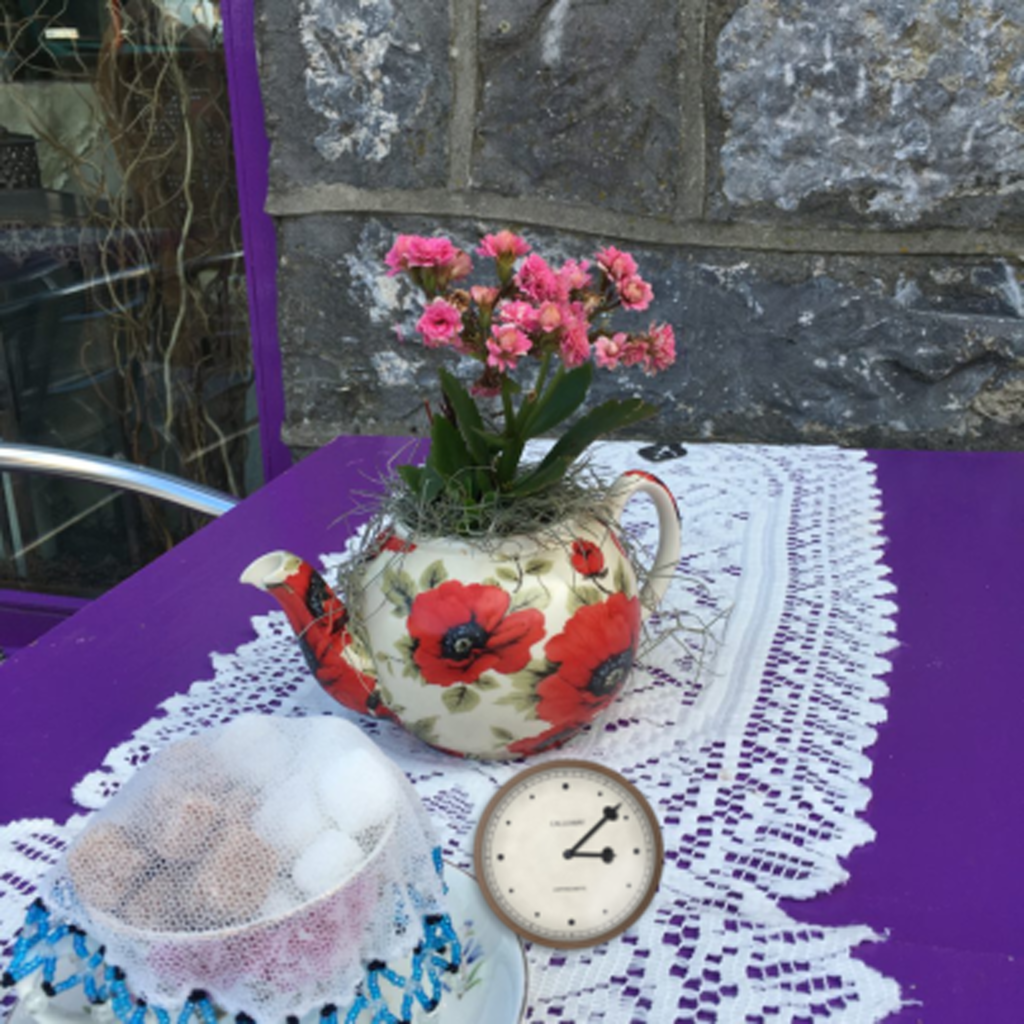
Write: 3 h 08 min
